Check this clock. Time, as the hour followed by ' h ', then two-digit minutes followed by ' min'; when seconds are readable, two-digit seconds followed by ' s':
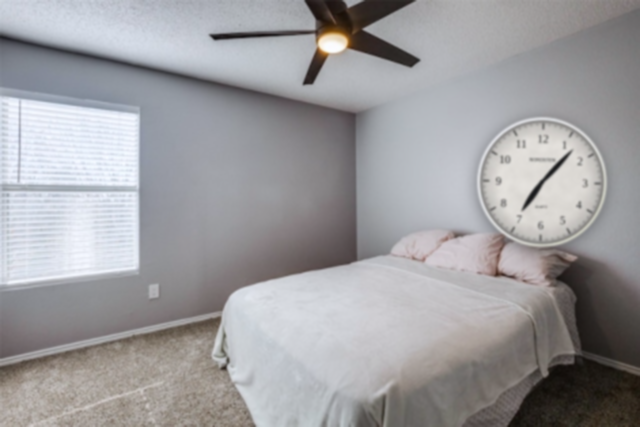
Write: 7 h 07 min
